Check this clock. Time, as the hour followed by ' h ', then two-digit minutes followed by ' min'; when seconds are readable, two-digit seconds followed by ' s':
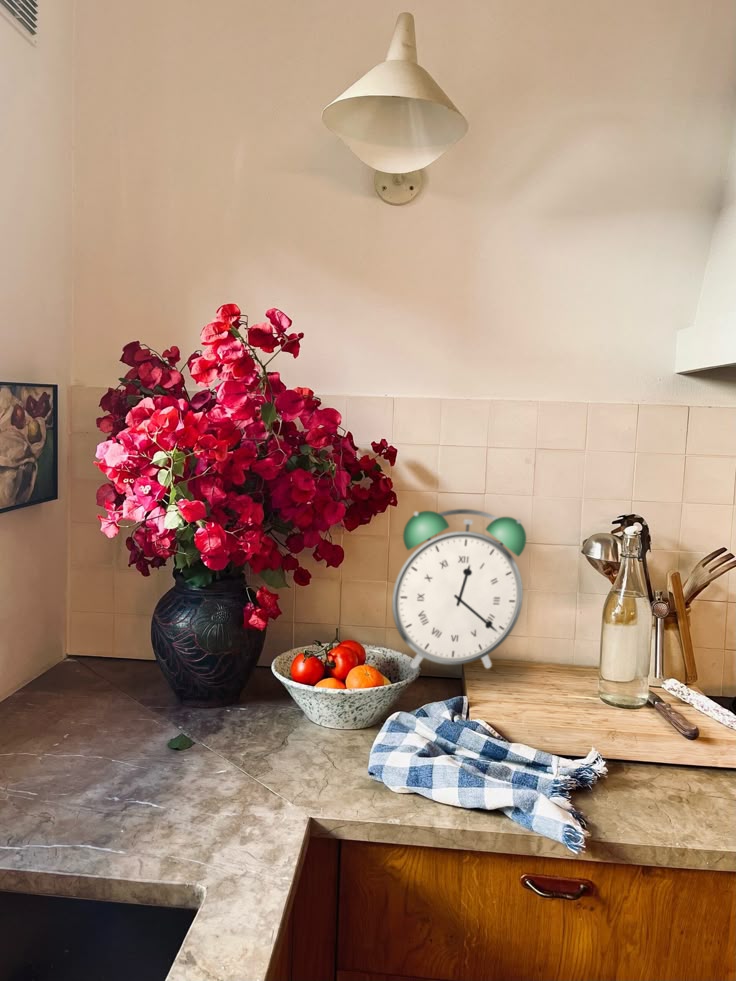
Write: 12 h 21 min
